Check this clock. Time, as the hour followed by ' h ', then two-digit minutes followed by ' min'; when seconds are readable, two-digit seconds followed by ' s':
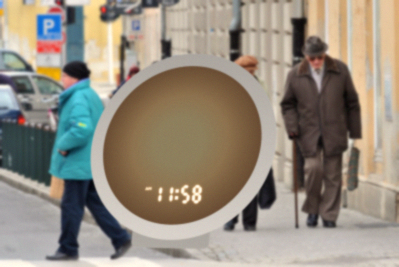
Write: 11 h 58 min
